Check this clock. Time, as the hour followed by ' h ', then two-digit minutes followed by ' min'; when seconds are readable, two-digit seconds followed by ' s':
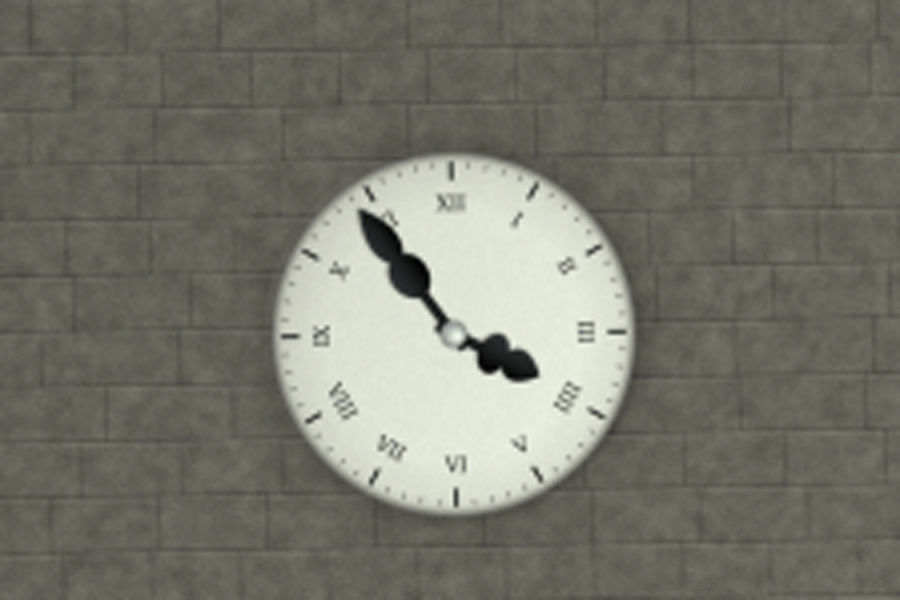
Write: 3 h 54 min
